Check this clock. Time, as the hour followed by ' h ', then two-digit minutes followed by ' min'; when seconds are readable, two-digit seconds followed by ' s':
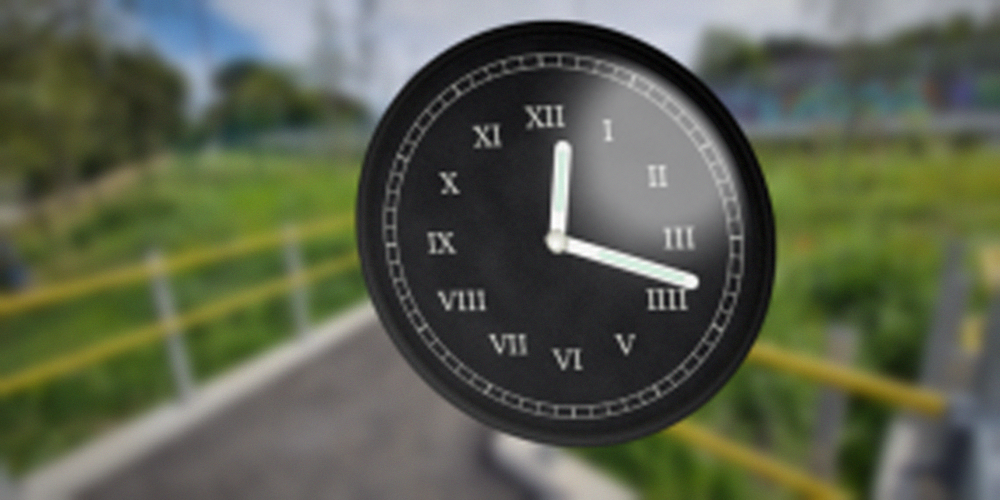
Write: 12 h 18 min
